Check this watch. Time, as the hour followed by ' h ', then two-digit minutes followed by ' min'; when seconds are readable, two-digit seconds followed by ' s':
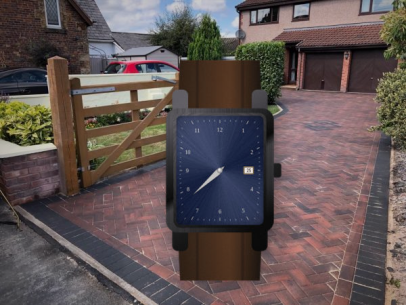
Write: 7 h 38 min
